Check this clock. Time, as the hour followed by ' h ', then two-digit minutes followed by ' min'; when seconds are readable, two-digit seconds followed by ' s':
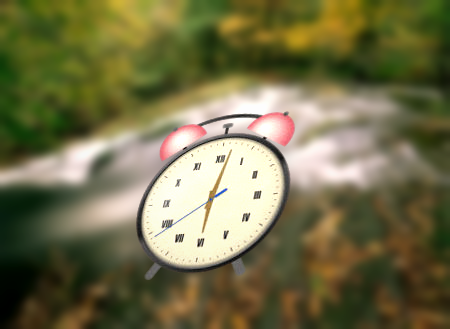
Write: 6 h 01 min 39 s
